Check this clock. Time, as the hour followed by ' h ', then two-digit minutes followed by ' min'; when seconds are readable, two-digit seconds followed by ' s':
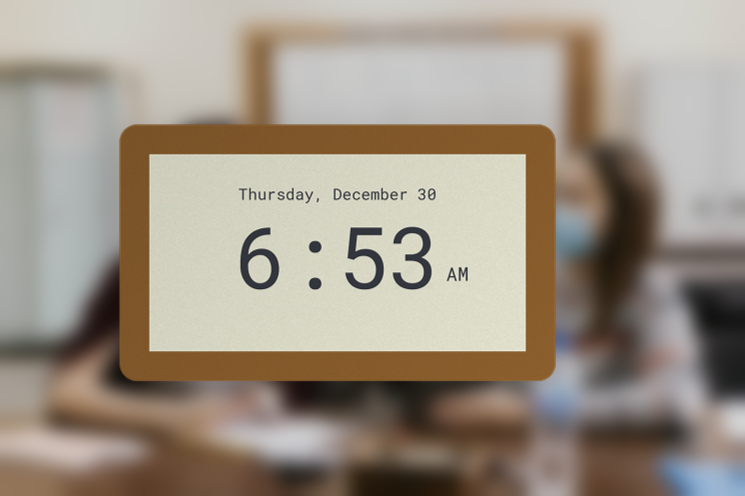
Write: 6 h 53 min
